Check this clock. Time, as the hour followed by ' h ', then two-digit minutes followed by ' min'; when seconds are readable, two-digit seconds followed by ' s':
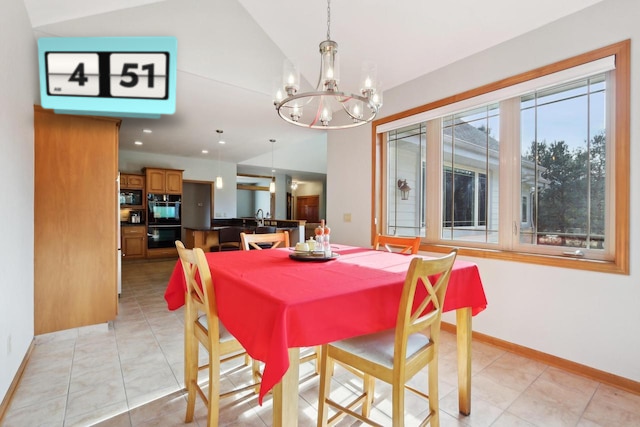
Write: 4 h 51 min
